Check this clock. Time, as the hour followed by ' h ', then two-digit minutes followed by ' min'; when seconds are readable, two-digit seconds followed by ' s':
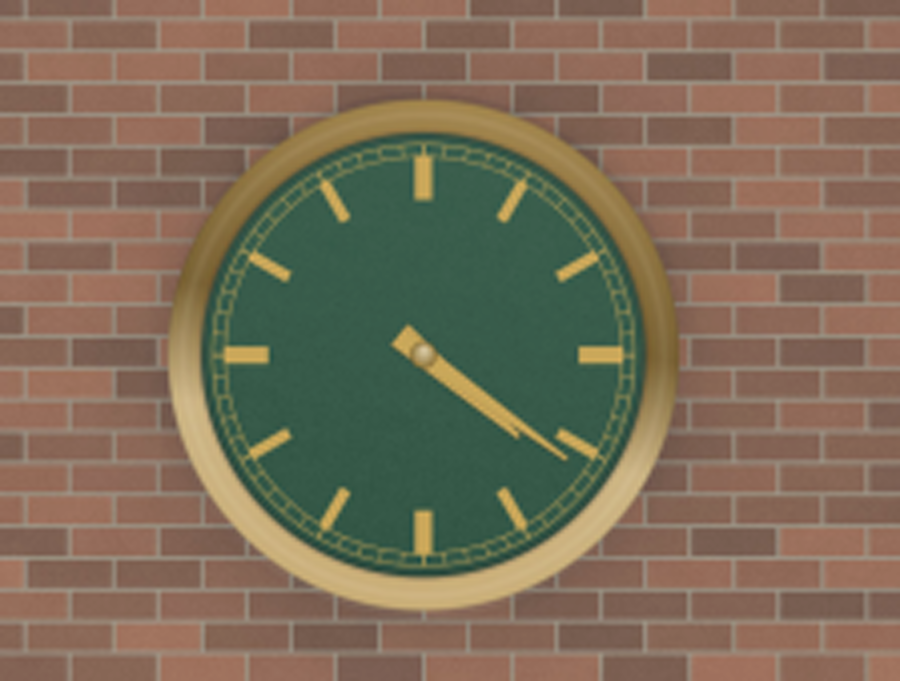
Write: 4 h 21 min
